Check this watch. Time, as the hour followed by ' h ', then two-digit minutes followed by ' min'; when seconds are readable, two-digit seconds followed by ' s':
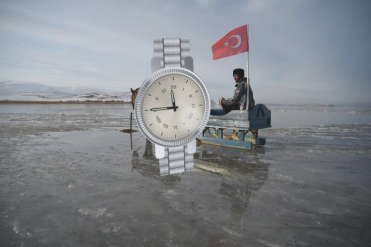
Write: 11 h 45 min
